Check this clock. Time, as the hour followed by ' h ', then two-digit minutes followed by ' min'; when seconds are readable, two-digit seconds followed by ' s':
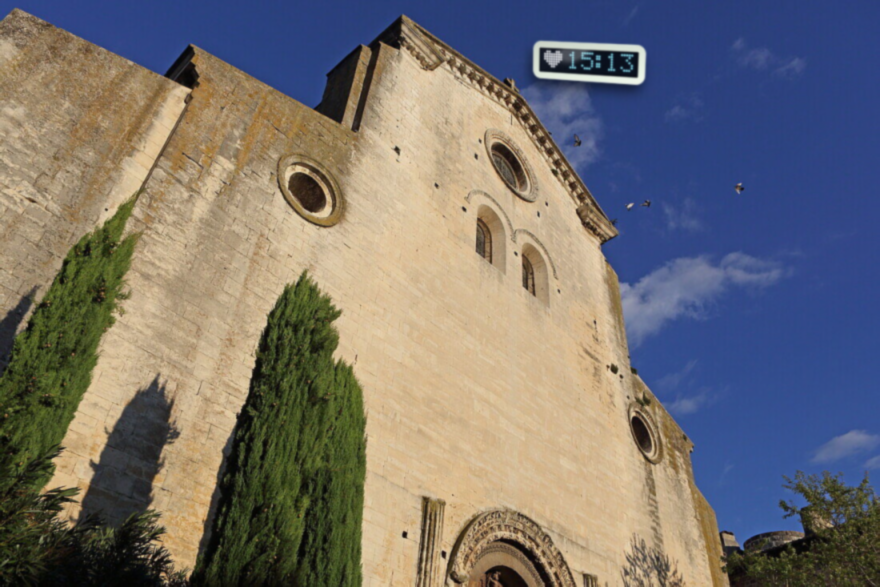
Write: 15 h 13 min
